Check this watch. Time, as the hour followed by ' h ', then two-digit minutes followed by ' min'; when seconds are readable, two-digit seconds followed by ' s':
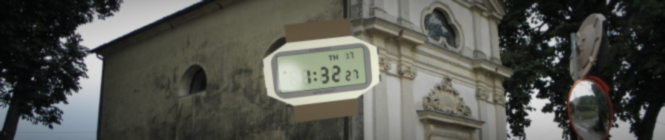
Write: 1 h 32 min 27 s
